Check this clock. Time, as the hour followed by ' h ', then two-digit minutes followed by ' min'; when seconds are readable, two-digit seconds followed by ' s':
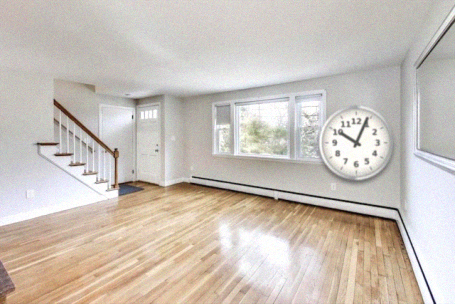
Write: 10 h 04 min
